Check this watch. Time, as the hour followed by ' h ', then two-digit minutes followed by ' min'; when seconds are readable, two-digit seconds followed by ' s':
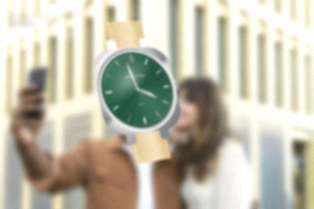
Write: 3 h 58 min
